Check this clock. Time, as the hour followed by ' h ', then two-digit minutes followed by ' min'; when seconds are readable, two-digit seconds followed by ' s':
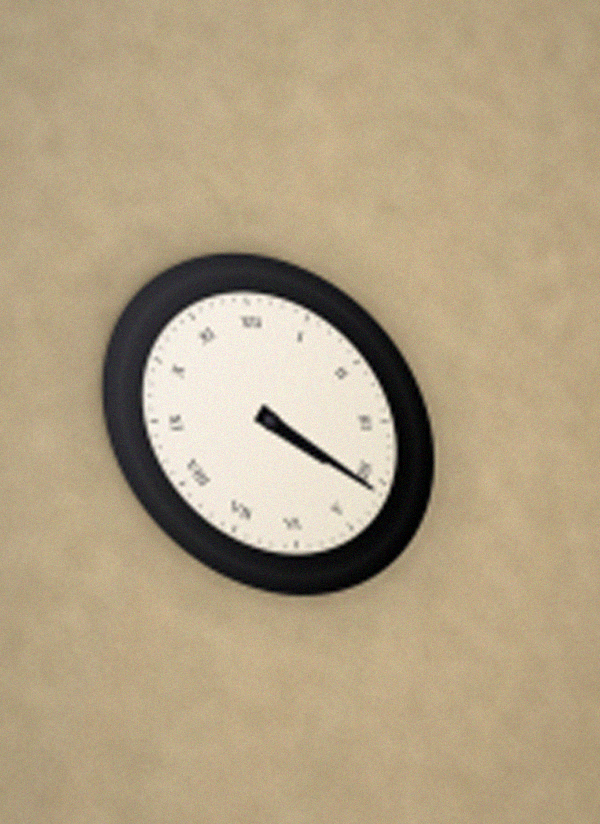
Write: 4 h 21 min
